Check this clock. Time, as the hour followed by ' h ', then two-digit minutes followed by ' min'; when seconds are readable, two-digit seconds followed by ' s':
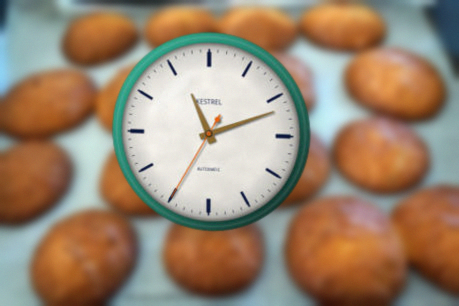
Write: 11 h 11 min 35 s
